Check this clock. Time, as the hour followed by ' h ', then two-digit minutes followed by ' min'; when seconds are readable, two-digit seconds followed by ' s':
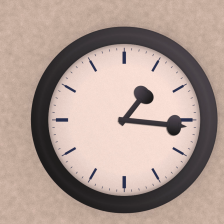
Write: 1 h 16 min
